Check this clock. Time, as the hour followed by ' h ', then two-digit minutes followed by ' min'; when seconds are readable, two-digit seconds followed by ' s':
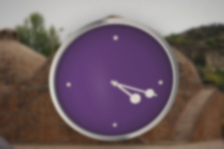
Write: 4 h 18 min
